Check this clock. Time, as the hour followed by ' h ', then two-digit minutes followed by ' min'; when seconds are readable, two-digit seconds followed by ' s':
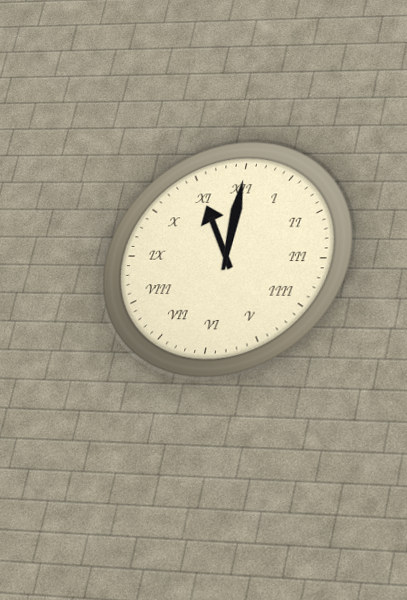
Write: 11 h 00 min
